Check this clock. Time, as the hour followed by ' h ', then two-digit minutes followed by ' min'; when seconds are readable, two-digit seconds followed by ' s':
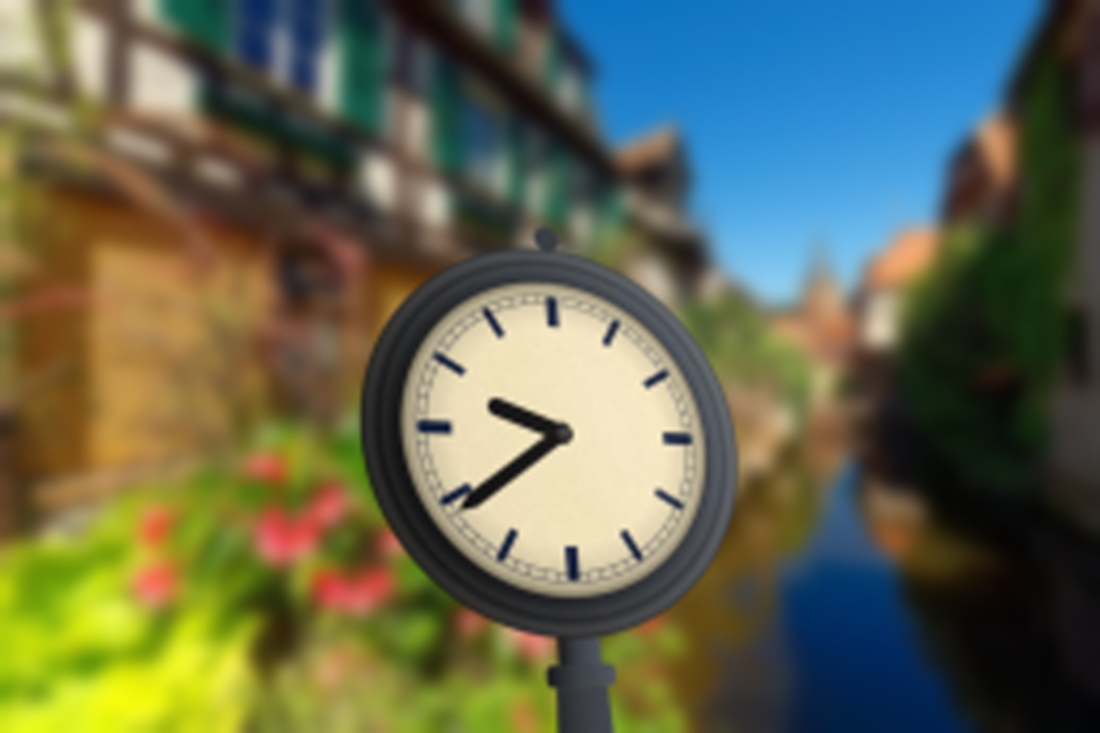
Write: 9 h 39 min
